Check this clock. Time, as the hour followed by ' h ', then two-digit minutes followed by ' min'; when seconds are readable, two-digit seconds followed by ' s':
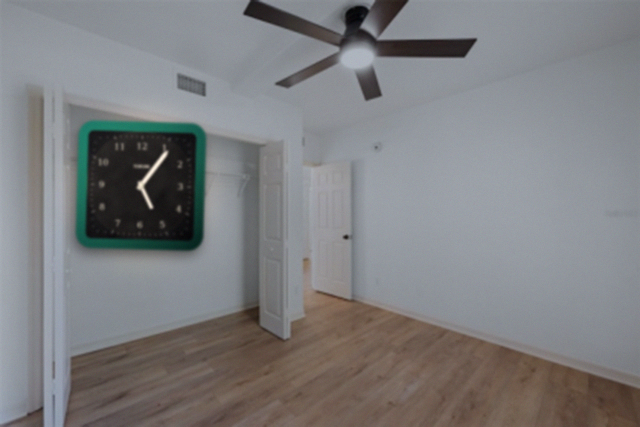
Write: 5 h 06 min
